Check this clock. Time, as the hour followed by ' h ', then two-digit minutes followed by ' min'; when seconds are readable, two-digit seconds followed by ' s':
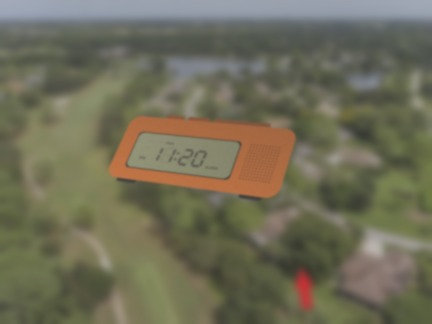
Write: 11 h 20 min
